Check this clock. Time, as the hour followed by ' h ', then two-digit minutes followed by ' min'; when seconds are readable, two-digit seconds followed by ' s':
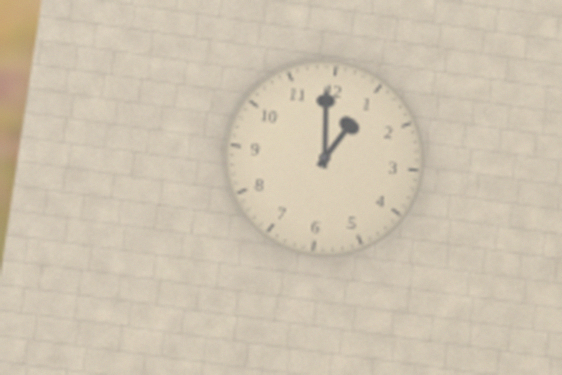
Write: 12 h 59 min
